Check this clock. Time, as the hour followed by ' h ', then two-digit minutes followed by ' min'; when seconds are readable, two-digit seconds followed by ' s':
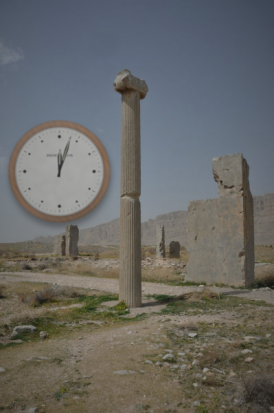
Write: 12 h 03 min
